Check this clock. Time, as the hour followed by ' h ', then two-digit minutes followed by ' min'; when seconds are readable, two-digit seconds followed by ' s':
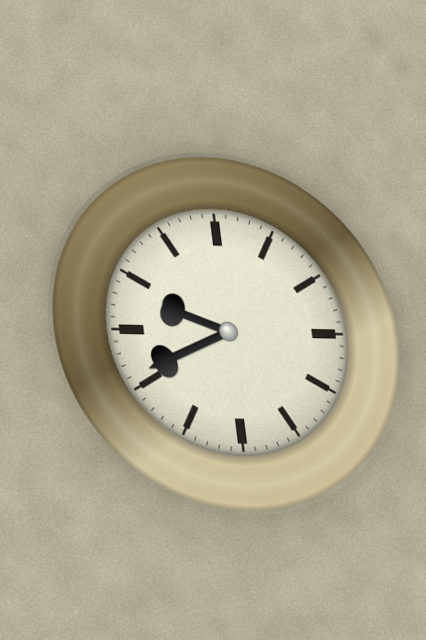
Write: 9 h 41 min
